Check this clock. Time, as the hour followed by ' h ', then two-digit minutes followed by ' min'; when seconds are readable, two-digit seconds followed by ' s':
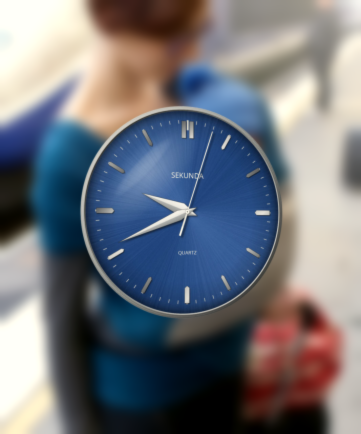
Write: 9 h 41 min 03 s
